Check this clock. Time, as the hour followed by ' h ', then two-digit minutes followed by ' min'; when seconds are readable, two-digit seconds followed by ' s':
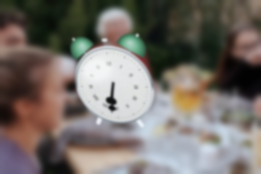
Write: 6 h 32 min
